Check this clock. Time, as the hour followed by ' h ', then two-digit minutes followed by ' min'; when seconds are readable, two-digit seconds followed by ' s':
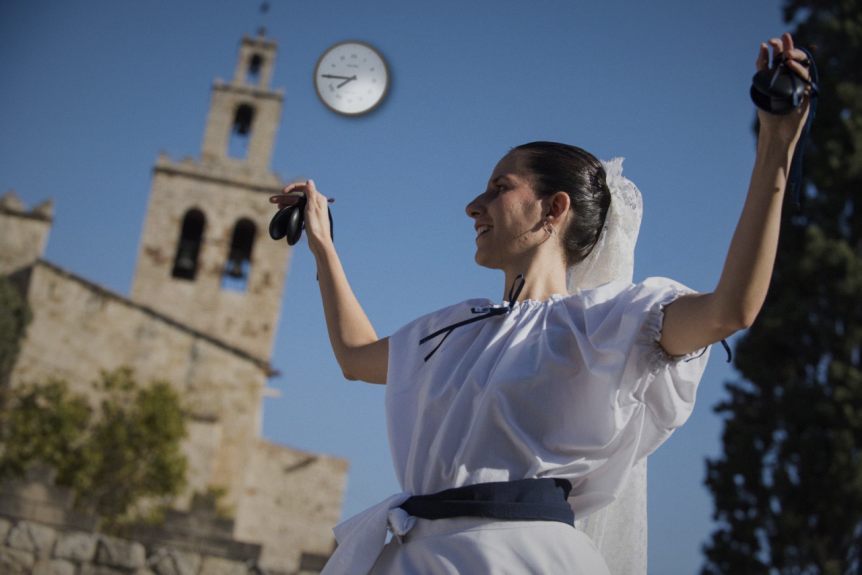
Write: 7 h 45 min
